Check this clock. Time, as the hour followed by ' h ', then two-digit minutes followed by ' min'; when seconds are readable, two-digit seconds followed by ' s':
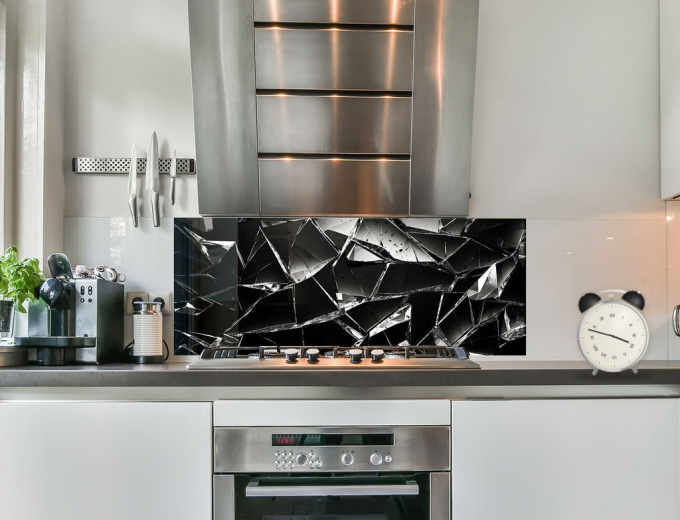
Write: 3 h 48 min
